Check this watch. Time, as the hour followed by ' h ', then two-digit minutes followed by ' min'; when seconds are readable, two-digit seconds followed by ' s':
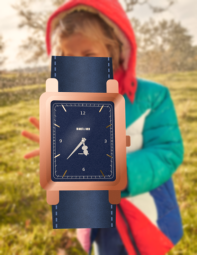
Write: 5 h 37 min
